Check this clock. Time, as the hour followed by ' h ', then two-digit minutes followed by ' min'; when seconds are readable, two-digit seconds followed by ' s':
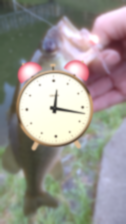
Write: 12 h 17 min
